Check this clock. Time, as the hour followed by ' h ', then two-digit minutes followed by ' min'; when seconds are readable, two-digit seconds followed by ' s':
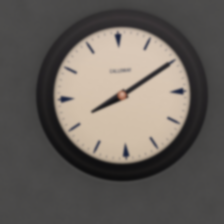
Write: 8 h 10 min
